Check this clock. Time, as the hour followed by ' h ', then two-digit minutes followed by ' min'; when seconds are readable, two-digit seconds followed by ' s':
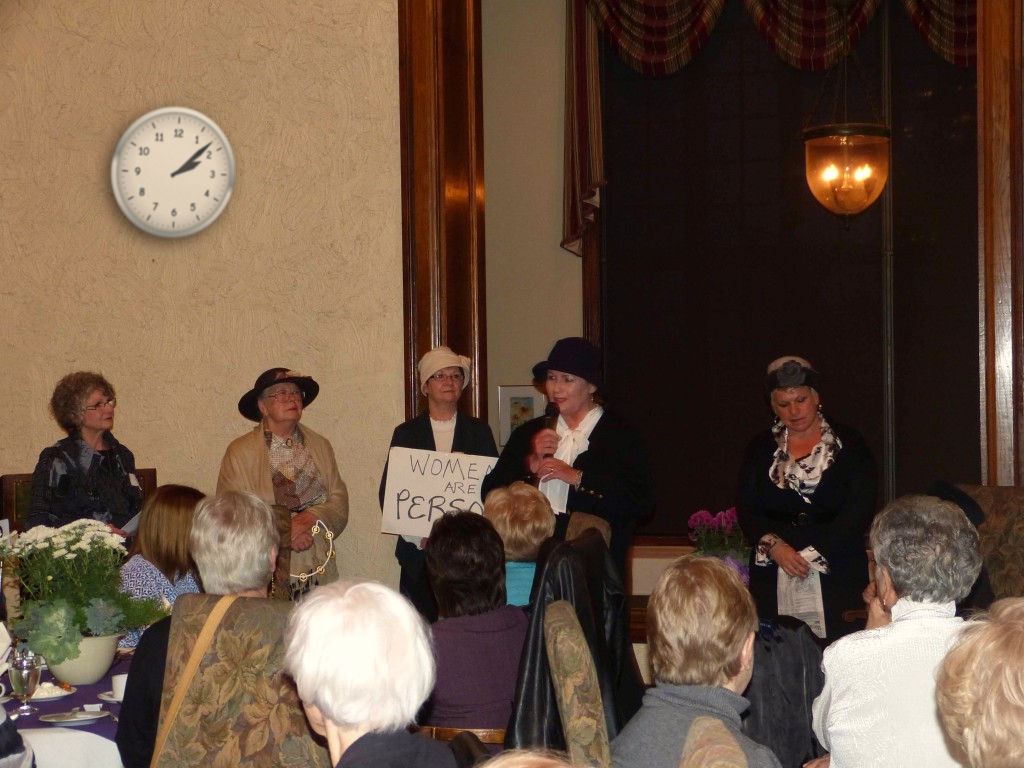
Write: 2 h 08 min
